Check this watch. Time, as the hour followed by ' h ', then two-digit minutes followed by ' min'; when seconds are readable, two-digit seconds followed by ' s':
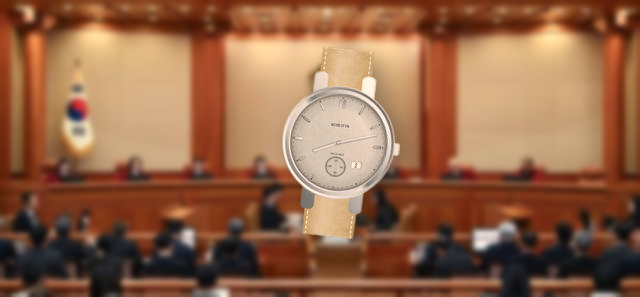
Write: 8 h 12 min
